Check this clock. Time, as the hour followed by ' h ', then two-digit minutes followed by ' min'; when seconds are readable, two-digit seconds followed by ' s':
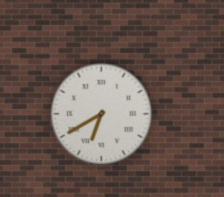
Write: 6 h 40 min
